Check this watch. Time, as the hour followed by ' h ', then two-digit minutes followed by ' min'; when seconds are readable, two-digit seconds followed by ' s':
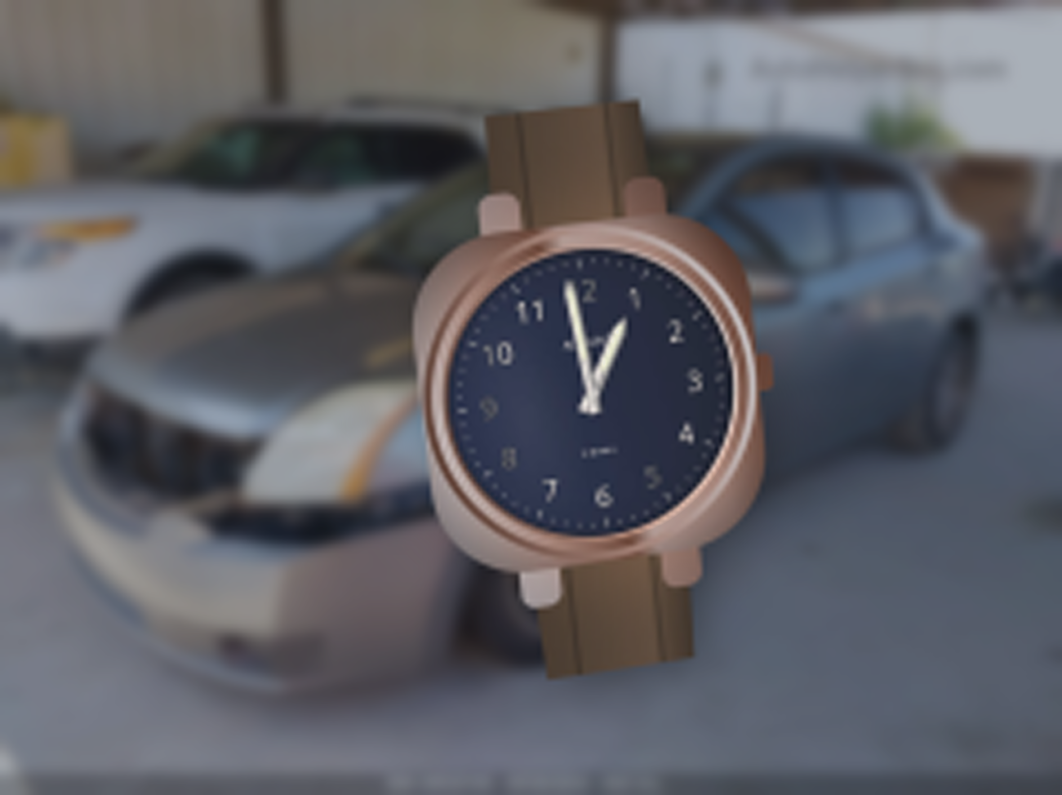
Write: 12 h 59 min
